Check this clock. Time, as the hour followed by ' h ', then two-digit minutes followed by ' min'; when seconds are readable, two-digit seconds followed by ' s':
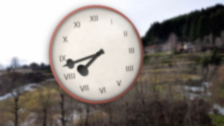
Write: 7 h 43 min
